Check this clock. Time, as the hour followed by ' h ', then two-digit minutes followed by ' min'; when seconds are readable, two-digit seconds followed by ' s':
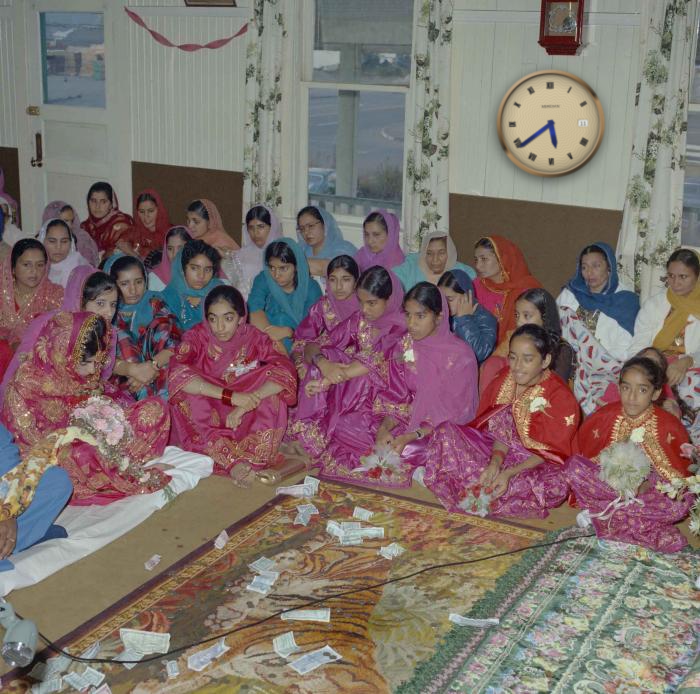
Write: 5 h 39 min
